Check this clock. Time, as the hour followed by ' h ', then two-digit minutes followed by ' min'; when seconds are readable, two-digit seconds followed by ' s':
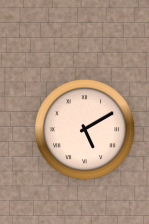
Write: 5 h 10 min
